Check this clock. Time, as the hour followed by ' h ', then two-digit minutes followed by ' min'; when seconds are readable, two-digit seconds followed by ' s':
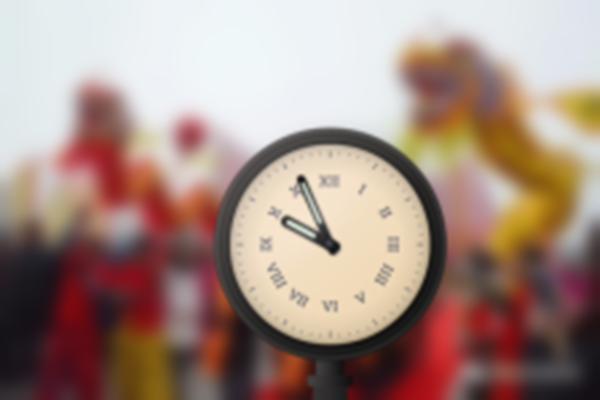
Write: 9 h 56 min
